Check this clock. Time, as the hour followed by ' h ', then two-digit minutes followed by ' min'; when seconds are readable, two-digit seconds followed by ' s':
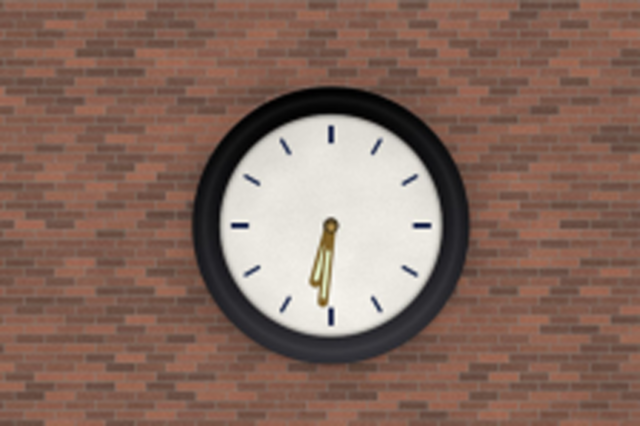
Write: 6 h 31 min
